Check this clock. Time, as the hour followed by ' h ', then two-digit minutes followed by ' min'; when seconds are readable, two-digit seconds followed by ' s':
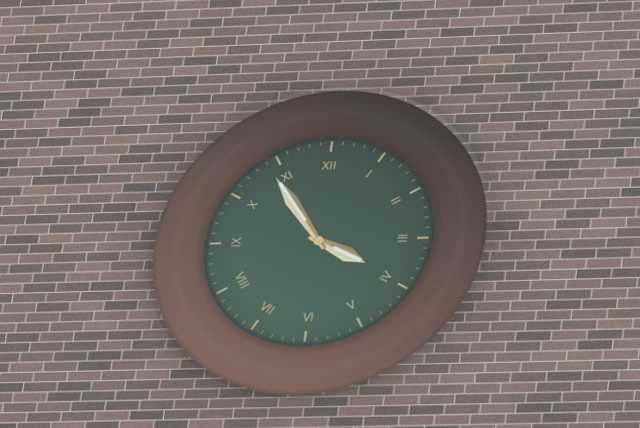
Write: 3 h 54 min
